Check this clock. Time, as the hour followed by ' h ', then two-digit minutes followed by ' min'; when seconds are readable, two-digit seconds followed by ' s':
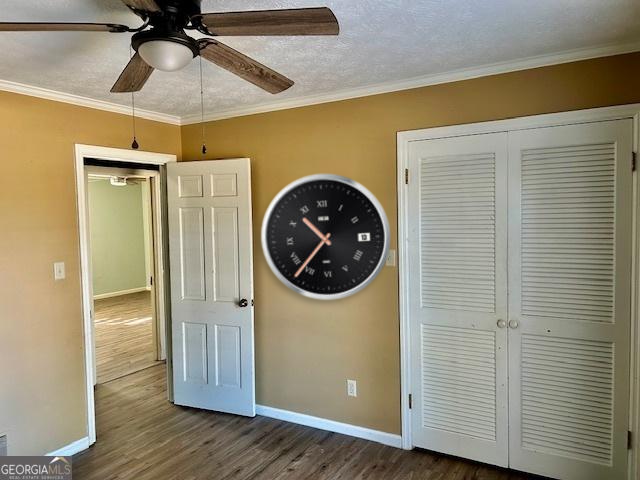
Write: 10 h 37 min
